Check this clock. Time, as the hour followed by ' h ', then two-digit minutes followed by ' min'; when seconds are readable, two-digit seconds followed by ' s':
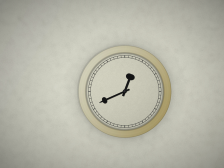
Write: 12 h 41 min
